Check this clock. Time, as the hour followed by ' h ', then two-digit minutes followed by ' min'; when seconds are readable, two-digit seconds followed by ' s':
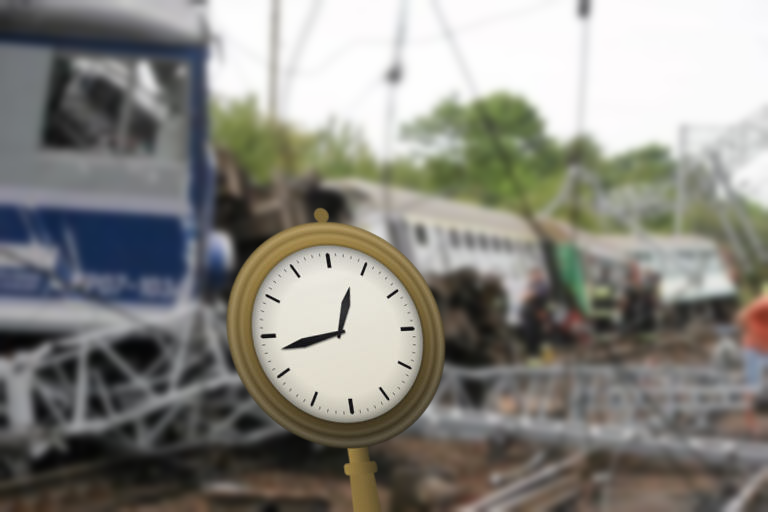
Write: 12 h 43 min
